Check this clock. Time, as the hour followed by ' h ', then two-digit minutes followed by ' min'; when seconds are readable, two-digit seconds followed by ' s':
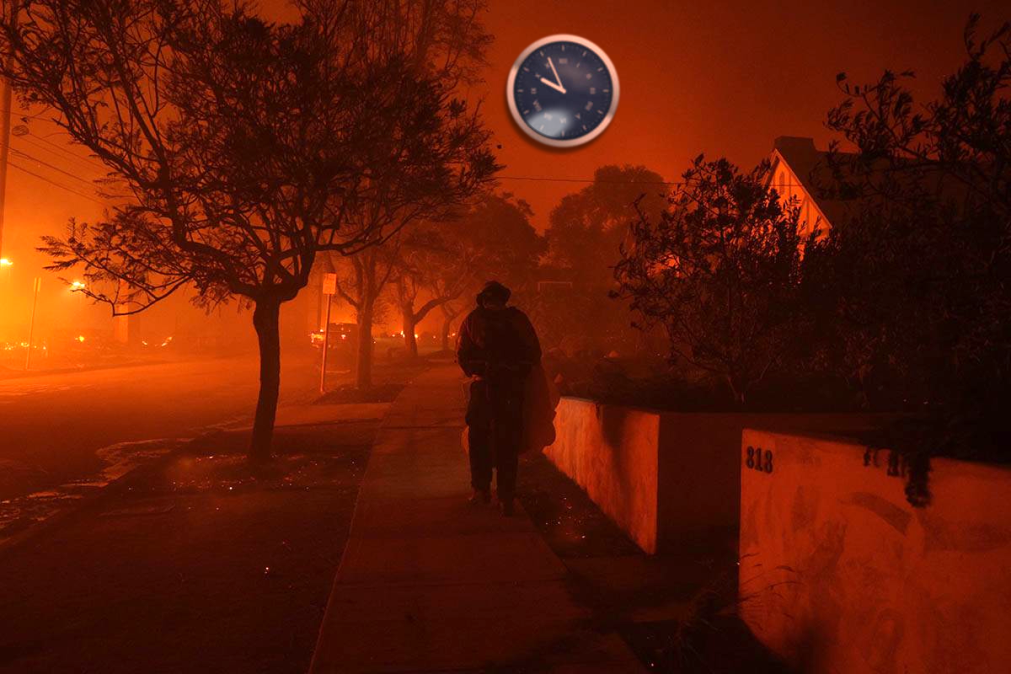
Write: 9 h 56 min
